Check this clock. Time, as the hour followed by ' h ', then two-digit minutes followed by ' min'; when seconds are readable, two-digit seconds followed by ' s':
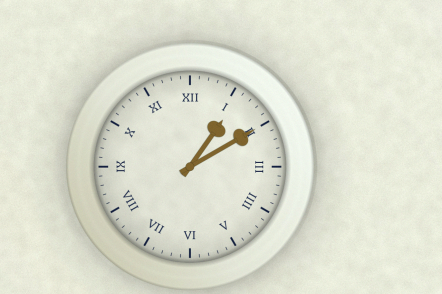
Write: 1 h 10 min
